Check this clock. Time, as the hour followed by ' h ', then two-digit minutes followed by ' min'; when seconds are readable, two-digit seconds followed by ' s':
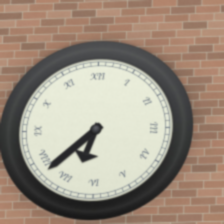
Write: 6 h 38 min
